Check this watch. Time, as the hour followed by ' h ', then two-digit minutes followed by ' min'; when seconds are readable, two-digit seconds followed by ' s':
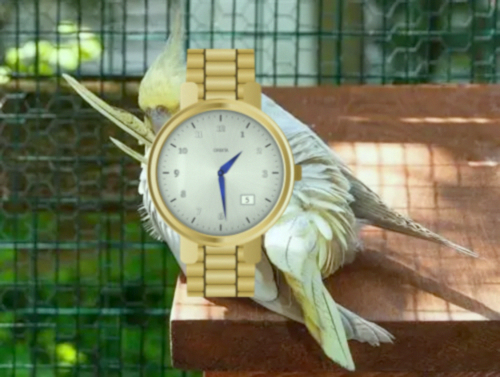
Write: 1 h 29 min
